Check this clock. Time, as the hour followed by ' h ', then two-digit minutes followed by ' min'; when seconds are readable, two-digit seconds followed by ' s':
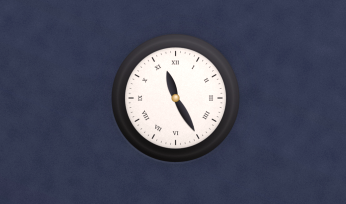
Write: 11 h 25 min
